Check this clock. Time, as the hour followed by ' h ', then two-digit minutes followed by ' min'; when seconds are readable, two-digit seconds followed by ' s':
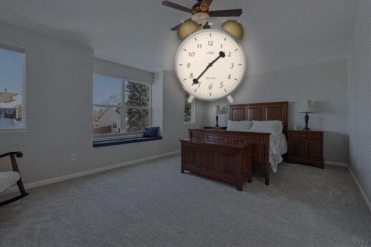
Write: 1 h 37 min
